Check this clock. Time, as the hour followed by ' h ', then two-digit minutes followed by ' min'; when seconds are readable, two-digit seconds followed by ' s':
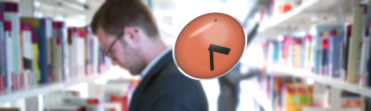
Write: 3 h 28 min
